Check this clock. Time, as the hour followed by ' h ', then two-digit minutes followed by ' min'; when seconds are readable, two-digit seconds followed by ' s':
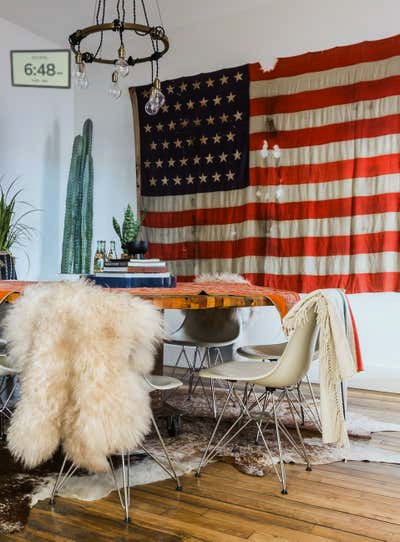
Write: 6 h 48 min
